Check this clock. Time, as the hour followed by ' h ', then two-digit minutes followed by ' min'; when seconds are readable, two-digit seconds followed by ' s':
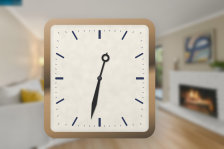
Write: 12 h 32 min
